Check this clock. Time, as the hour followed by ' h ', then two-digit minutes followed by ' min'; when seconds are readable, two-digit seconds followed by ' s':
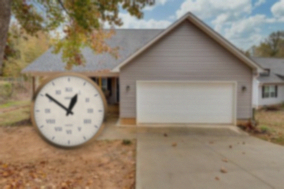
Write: 12 h 51 min
